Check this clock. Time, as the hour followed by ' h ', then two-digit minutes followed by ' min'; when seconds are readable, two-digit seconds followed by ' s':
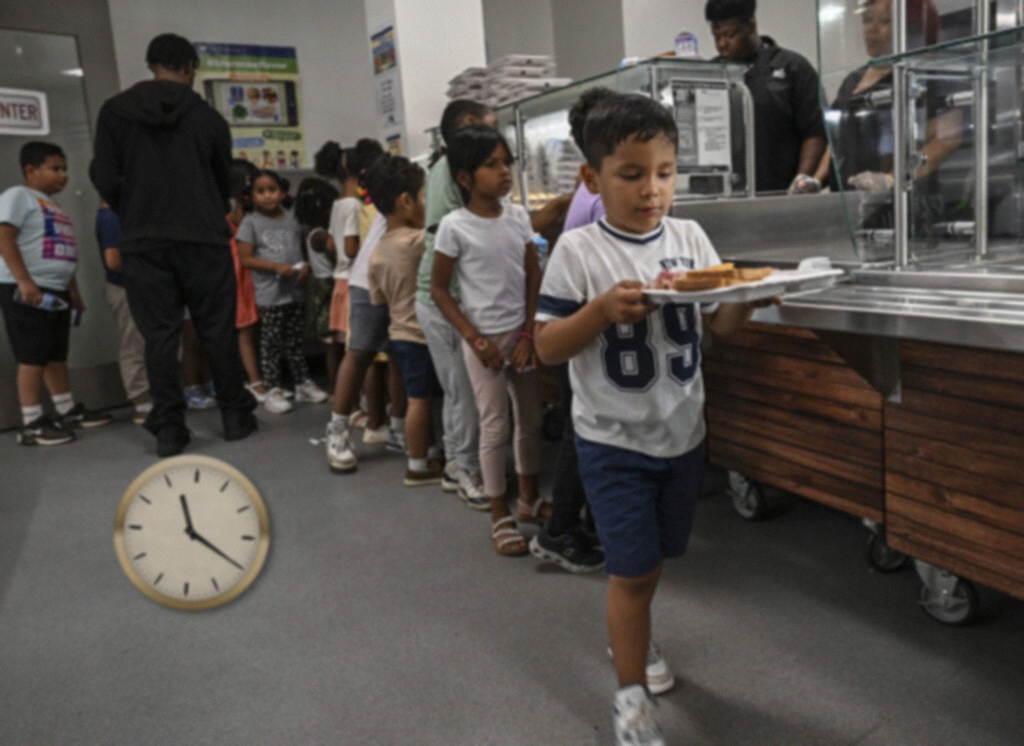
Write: 11 h 20 min
